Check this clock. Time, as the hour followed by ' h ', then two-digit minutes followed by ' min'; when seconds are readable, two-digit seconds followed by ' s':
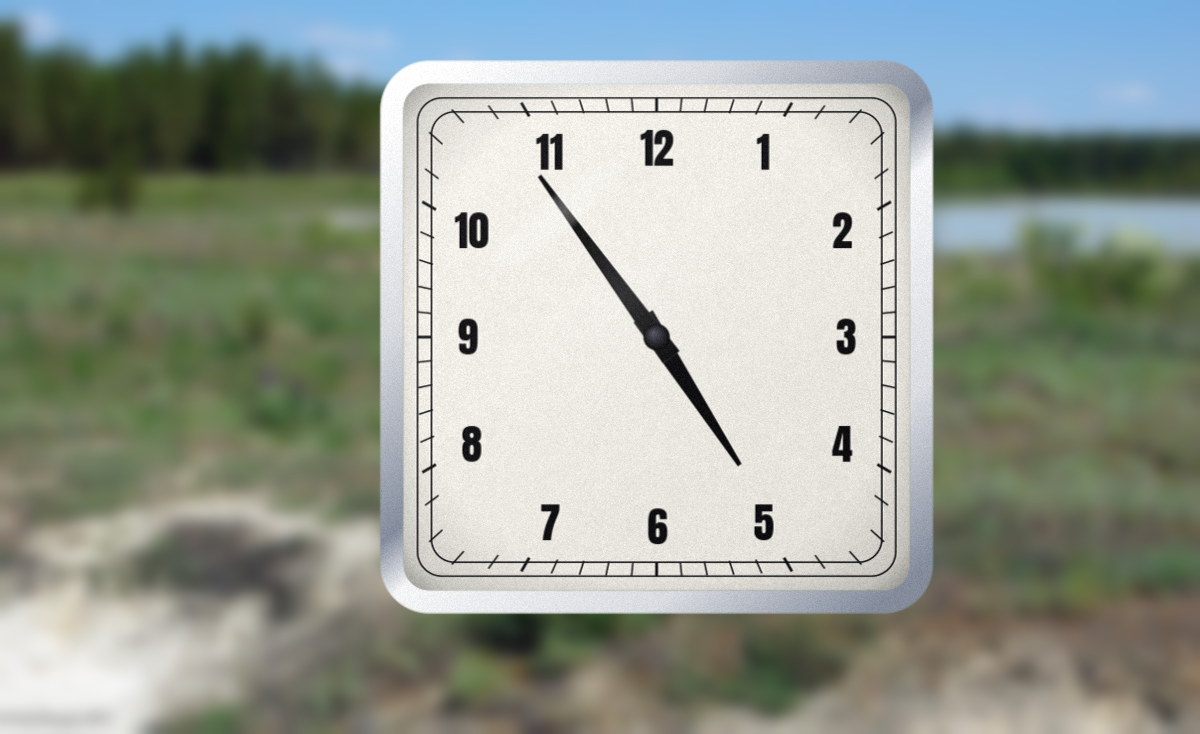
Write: 4 h 54 min
